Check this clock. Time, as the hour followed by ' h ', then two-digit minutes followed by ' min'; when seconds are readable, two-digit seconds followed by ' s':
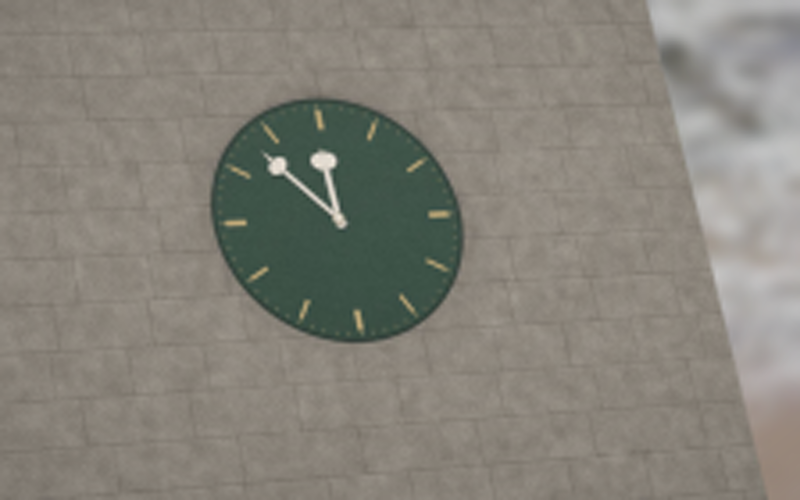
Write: 11 h 53 min
